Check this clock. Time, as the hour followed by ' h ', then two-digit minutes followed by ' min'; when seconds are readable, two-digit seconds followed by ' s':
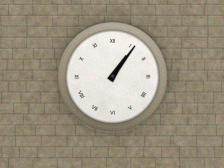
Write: 1 h 06 min
